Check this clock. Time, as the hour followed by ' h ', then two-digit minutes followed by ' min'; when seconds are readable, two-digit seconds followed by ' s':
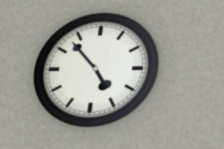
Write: 4 h 53 min
